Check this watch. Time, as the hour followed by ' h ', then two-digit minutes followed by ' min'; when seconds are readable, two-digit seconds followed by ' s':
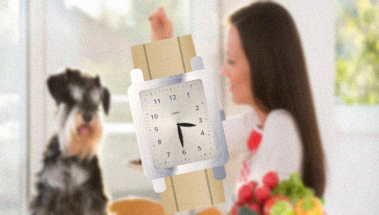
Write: 3 h 30 min
